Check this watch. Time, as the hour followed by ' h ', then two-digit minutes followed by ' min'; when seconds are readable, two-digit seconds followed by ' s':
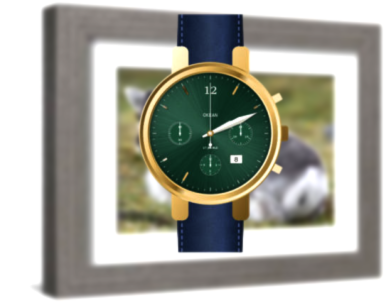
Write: 2 h 11 min
